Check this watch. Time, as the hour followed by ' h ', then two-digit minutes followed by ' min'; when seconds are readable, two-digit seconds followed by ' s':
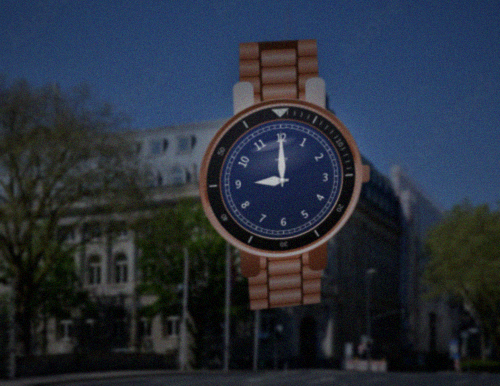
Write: 9 h 00 min
